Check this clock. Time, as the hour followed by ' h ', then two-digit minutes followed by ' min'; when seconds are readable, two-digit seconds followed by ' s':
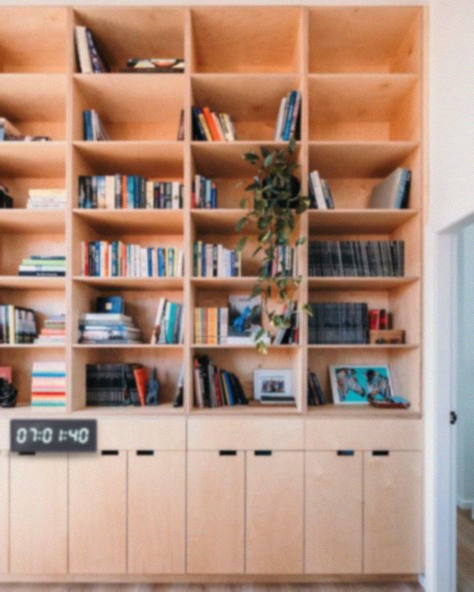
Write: 7 h 01 min 40 s
